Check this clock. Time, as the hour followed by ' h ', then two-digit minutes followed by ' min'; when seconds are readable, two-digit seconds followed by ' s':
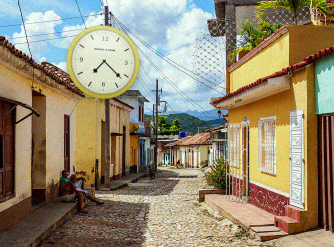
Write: 7 h 22 min
